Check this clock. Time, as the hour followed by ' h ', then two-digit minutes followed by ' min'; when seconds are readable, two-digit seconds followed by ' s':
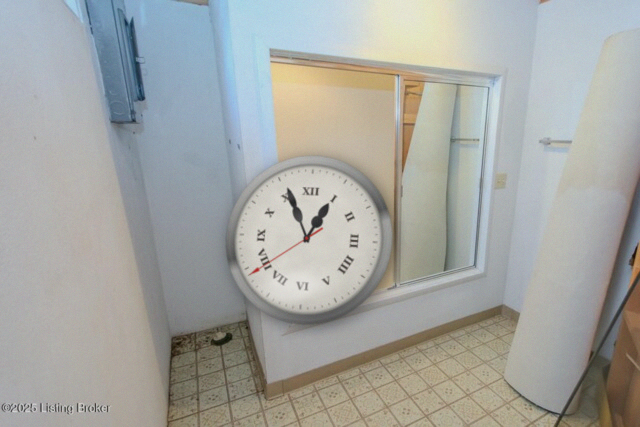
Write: 12 h 55 min 39 s
